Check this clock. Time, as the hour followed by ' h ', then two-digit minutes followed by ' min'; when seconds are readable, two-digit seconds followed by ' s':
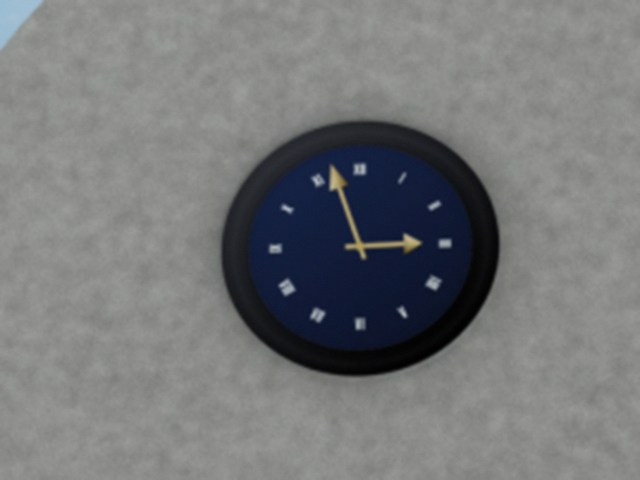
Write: 2 h 57 min
